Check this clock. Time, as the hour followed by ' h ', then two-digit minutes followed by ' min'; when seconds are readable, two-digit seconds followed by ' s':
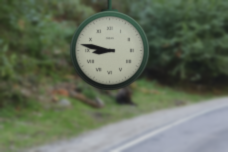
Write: 8 h 47 min
